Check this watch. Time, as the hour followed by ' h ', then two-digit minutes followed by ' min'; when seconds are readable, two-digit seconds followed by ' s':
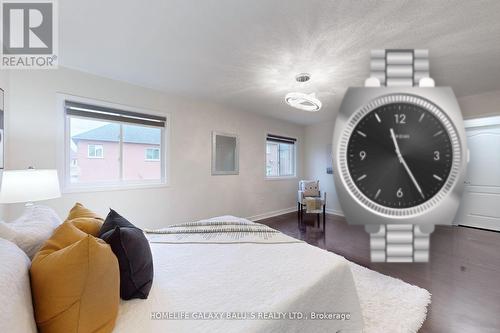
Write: 11 h 25 min
